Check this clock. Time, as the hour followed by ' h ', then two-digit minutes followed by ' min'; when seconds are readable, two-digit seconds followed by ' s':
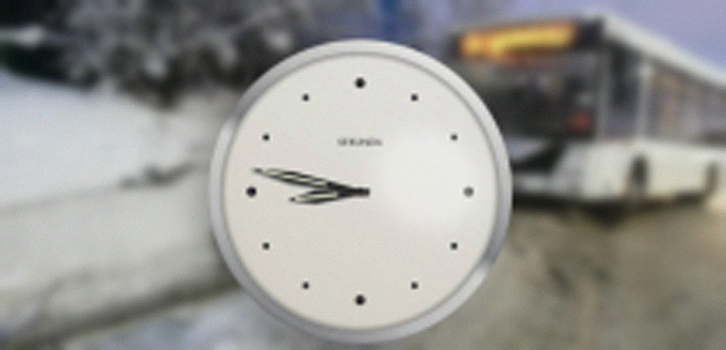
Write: 8 h 47 min
